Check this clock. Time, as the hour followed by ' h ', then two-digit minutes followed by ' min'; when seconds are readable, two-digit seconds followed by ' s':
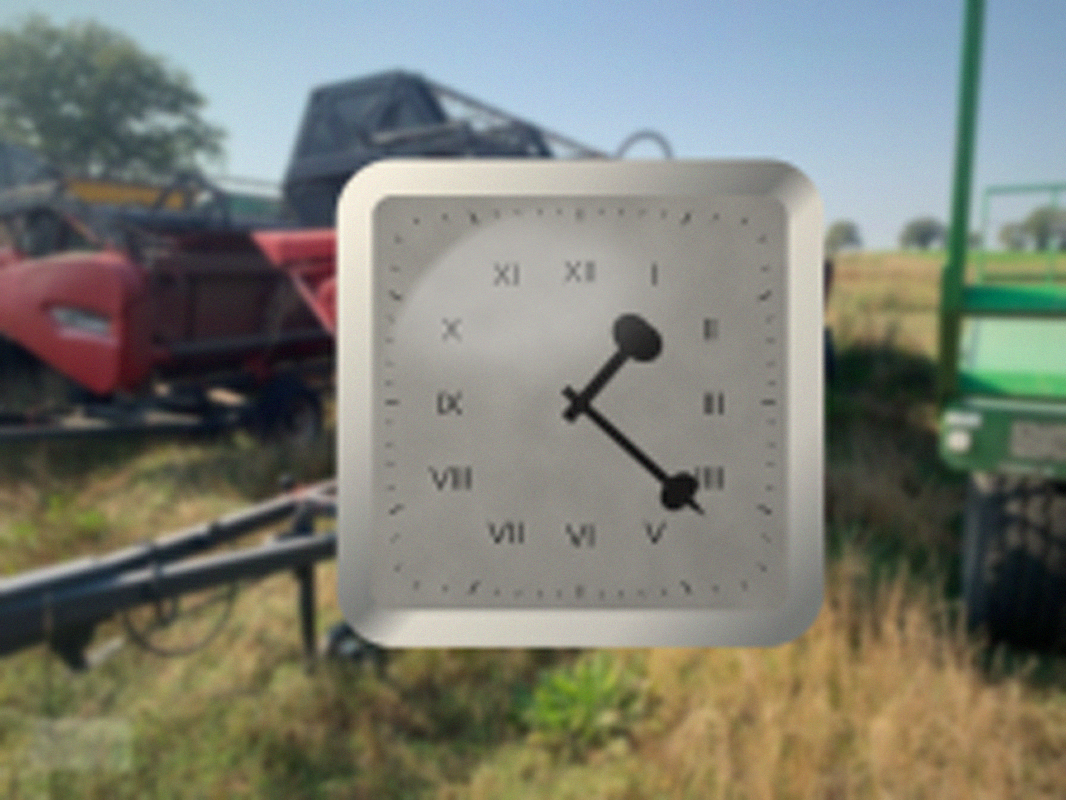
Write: 1 h 22 min
